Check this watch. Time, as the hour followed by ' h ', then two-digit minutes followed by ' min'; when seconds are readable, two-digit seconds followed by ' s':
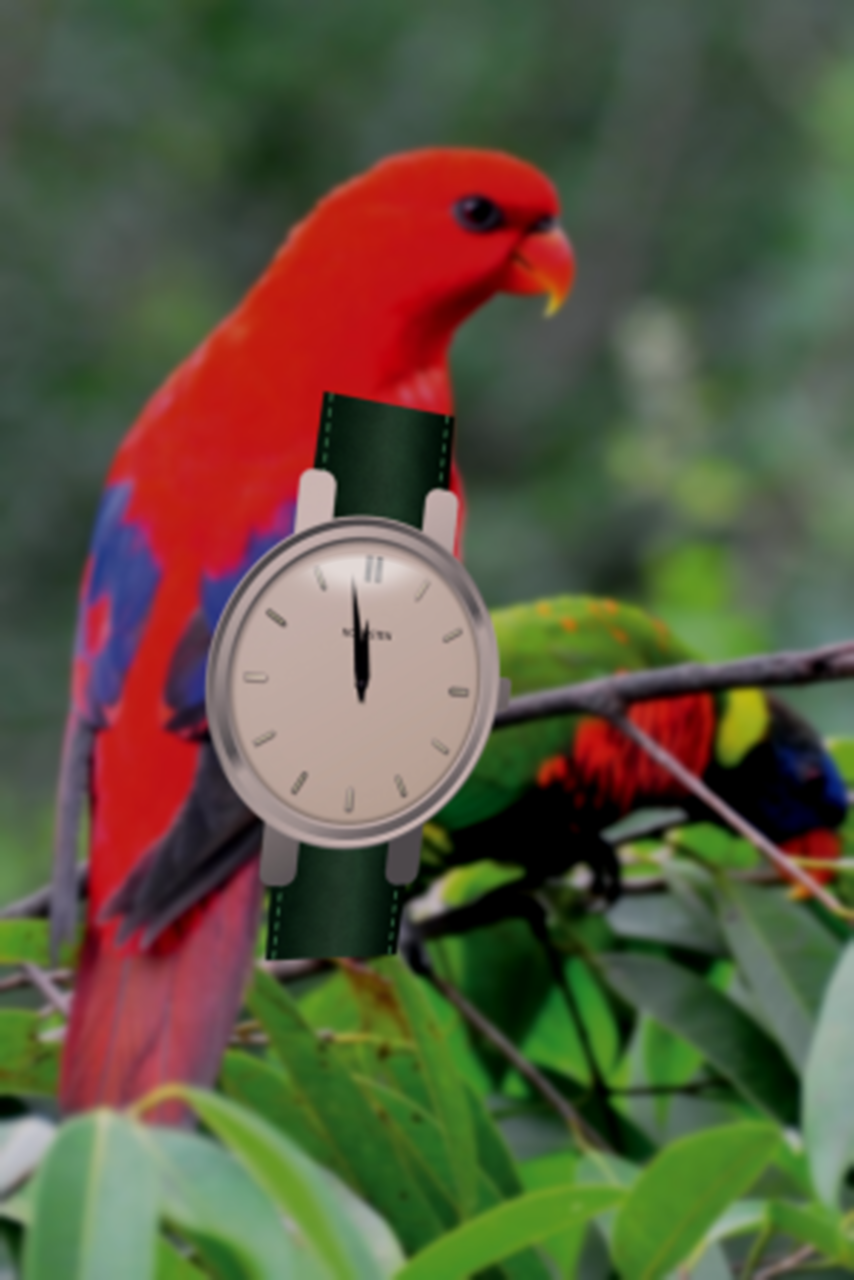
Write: 11 h 58 min
